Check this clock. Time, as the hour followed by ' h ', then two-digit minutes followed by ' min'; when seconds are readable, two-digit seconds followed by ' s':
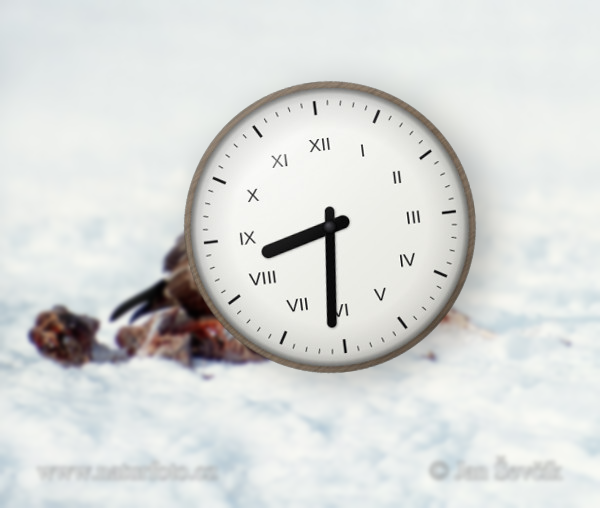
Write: 8 h 31 min
